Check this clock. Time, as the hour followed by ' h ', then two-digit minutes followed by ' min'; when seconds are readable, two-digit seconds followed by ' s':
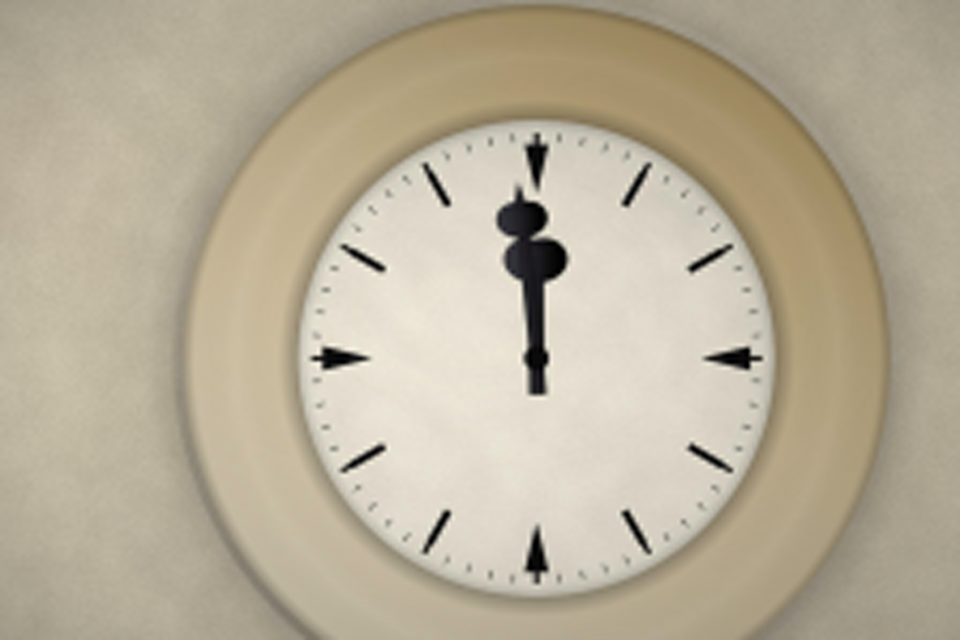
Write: 11 h 59 min
